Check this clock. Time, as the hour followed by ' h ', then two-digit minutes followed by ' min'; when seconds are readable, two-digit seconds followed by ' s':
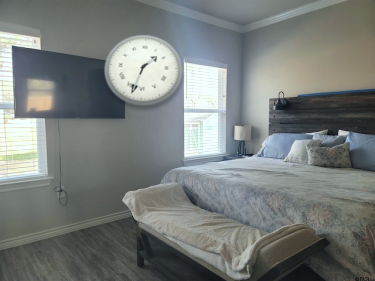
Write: 1 h 33 min
